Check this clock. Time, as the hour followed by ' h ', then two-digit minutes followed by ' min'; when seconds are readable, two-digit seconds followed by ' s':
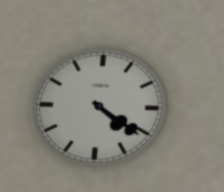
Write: 4 h 21 min
